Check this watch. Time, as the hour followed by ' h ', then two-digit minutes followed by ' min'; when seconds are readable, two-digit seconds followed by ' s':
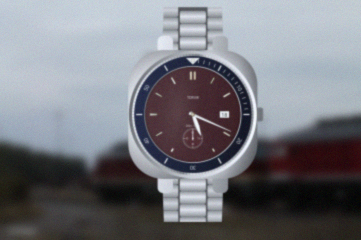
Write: 5 h 19 min
